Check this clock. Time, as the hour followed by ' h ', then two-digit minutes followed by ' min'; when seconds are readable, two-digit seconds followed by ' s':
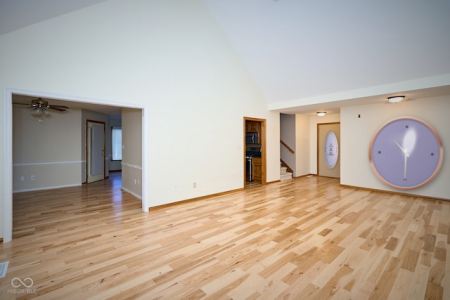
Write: 10 h 30 min
